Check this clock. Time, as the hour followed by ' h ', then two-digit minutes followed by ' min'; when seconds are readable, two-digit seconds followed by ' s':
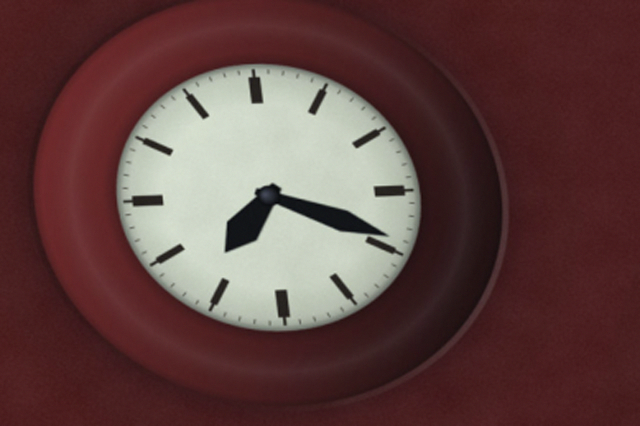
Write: 7 h 19 min
